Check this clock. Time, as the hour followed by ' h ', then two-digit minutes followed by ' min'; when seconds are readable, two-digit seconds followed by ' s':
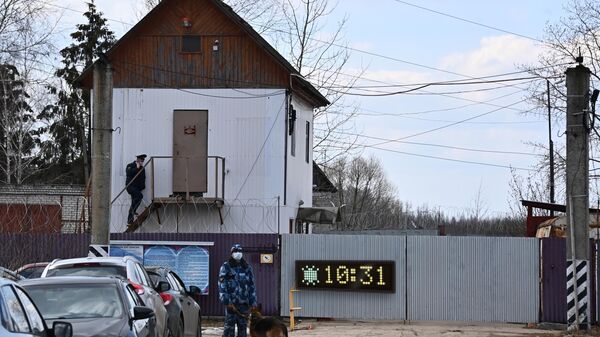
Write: 10 h 31 min
